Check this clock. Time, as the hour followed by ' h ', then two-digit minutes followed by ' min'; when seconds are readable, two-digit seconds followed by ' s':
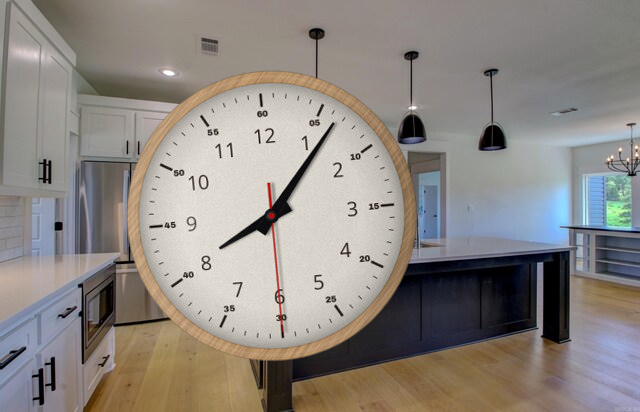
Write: 8 h 06 min 30 s
